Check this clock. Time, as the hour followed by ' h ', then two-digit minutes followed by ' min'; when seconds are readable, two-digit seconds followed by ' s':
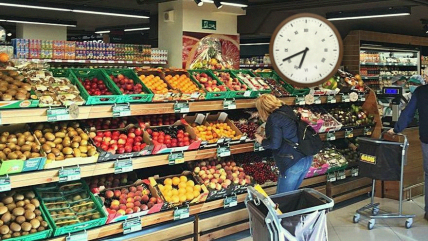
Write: 6 h 41 min
